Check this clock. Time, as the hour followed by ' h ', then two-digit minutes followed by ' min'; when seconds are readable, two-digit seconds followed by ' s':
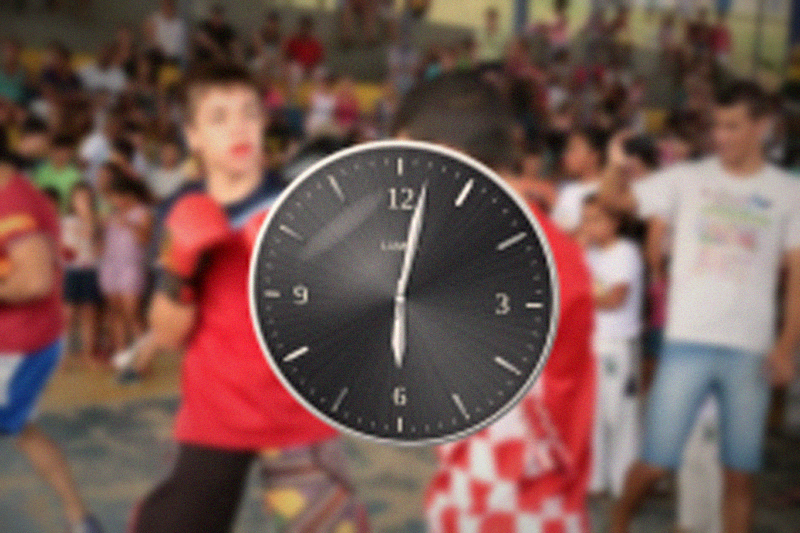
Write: 6 h 02 min
